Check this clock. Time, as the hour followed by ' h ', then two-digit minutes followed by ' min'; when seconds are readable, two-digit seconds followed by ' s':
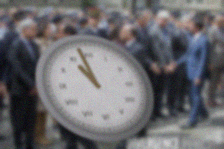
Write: 10 h 58 min
